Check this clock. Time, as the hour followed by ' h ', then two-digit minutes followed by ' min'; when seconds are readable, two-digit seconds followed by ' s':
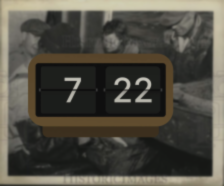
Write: 7 h 22 min
